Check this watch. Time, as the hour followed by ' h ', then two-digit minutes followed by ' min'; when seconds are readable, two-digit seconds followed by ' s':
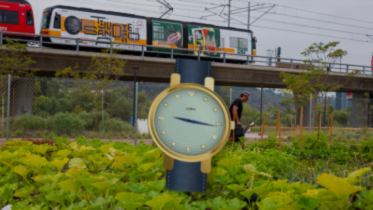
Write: 9 h 16 min
